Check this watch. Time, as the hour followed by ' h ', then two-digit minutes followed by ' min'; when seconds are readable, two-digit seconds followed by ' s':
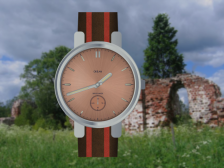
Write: 1 h 42 min
